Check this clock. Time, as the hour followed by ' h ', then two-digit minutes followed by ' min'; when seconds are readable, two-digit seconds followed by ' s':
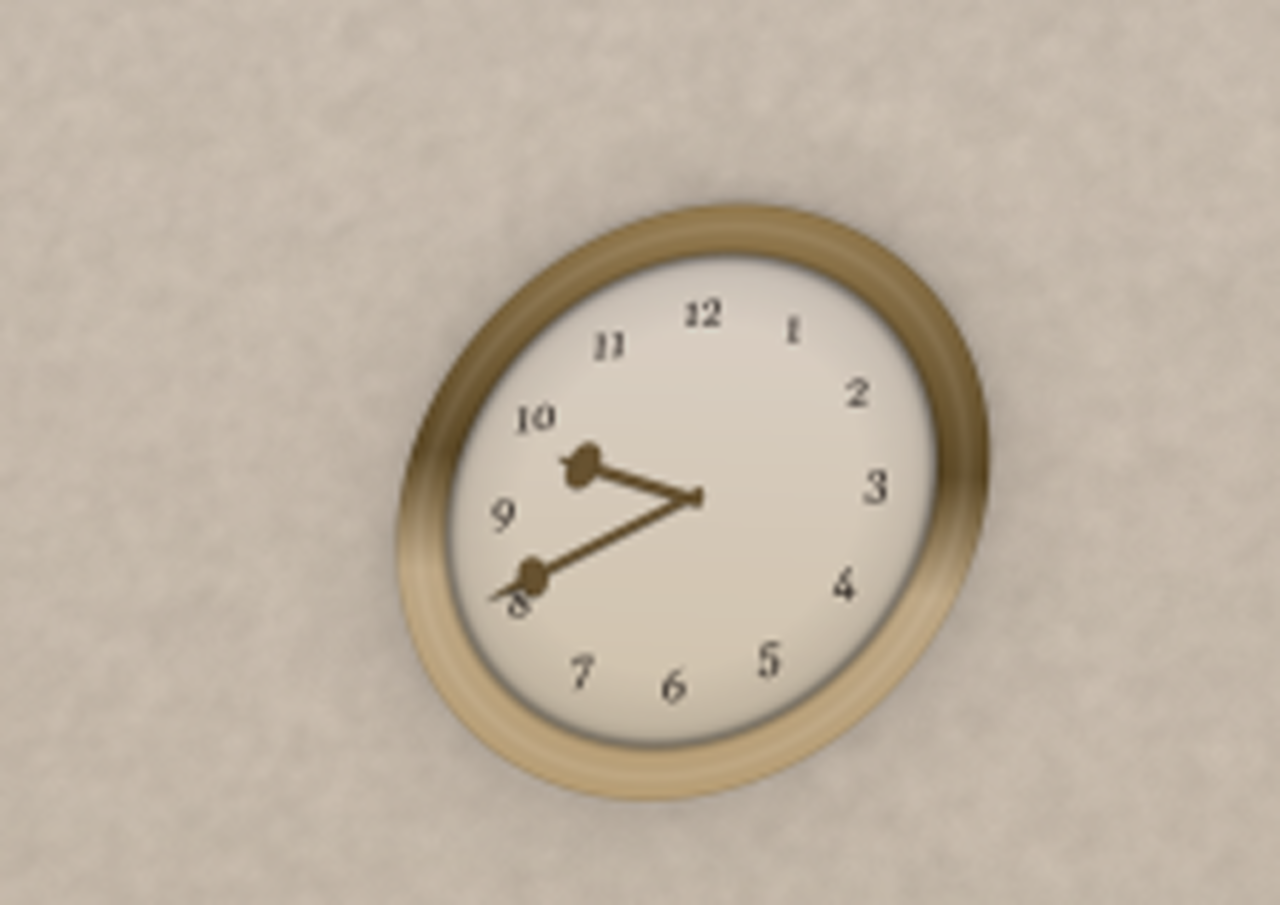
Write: 9 h 41 min
